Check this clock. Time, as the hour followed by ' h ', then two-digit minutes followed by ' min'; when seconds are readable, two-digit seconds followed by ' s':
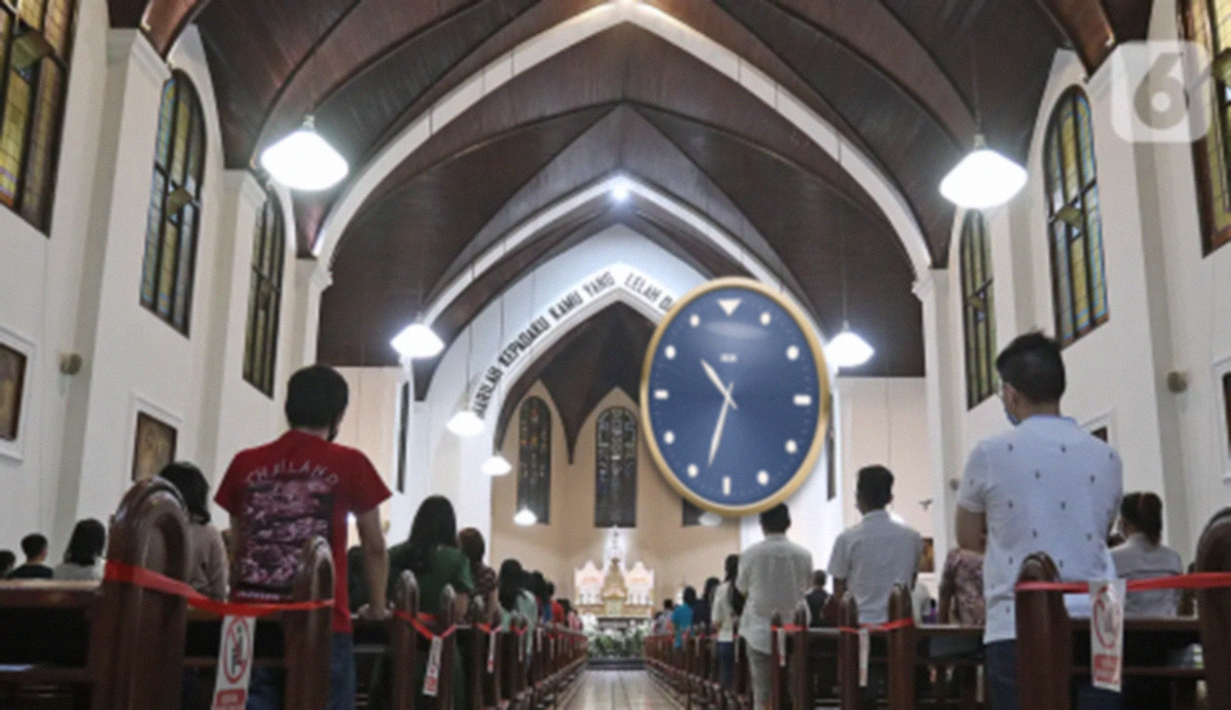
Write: 10 h 33 min
